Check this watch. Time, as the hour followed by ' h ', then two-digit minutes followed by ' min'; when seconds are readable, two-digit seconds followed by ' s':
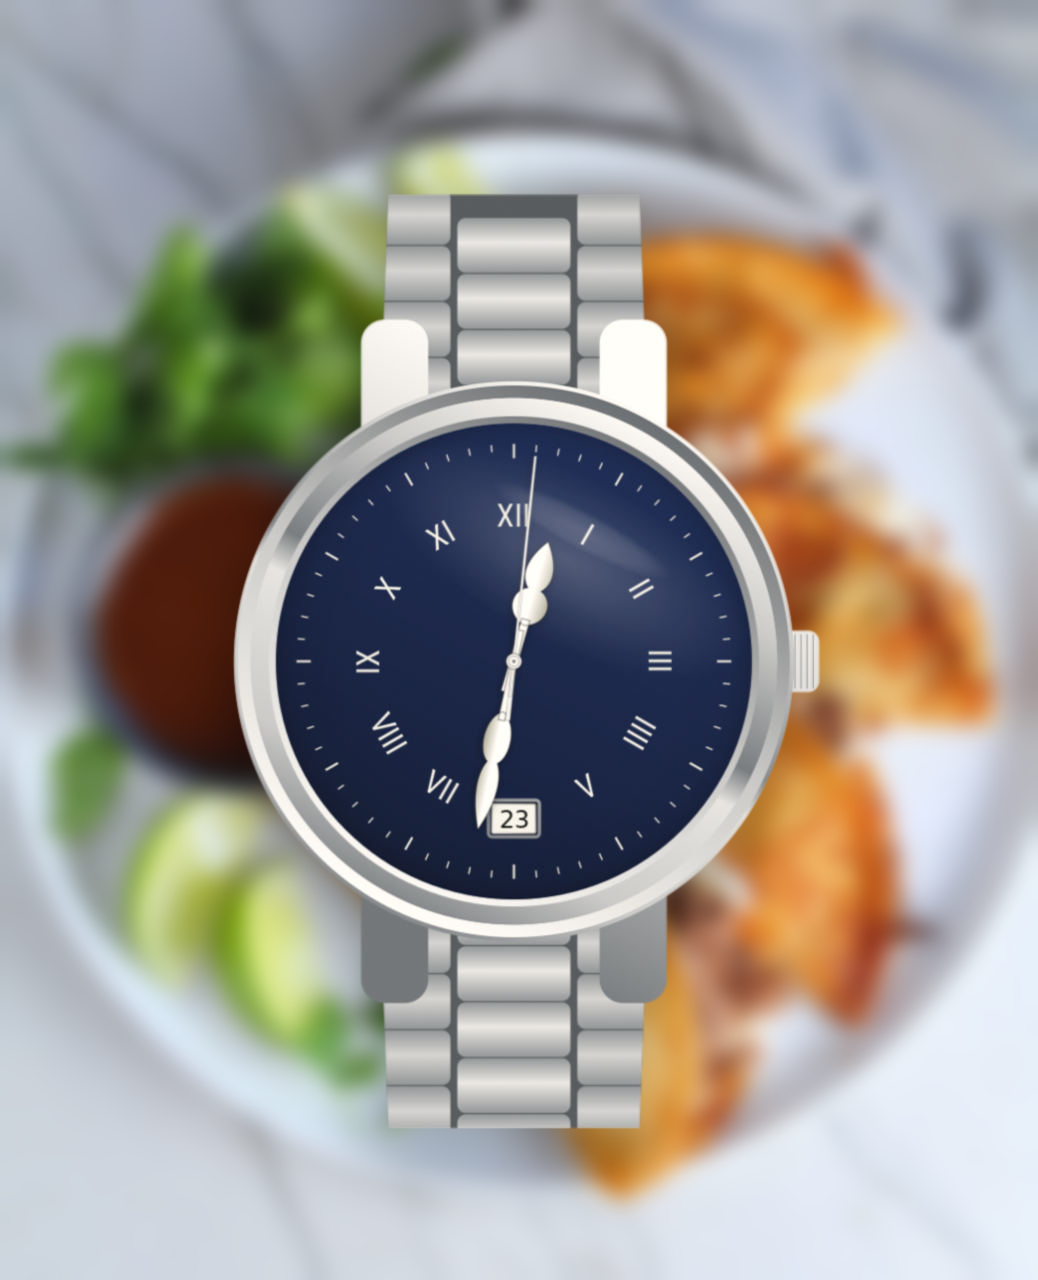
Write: 12 h 32 min 01 s
